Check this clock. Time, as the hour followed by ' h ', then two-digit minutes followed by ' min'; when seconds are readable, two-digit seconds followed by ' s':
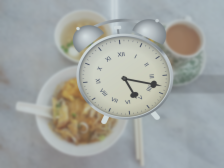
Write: 5 h 18 min
